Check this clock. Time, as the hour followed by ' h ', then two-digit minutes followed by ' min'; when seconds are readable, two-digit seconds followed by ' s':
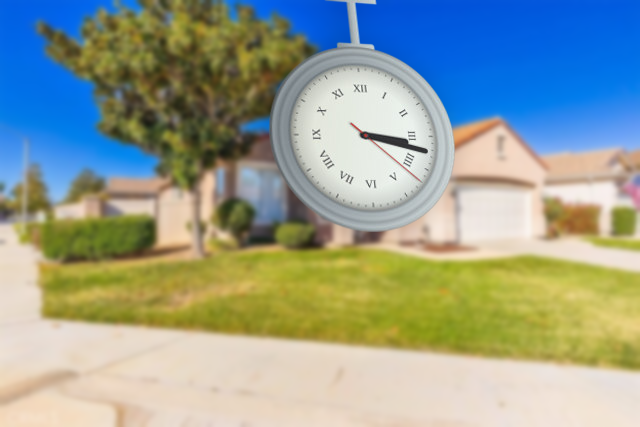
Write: 3 h 17 min 22 s
